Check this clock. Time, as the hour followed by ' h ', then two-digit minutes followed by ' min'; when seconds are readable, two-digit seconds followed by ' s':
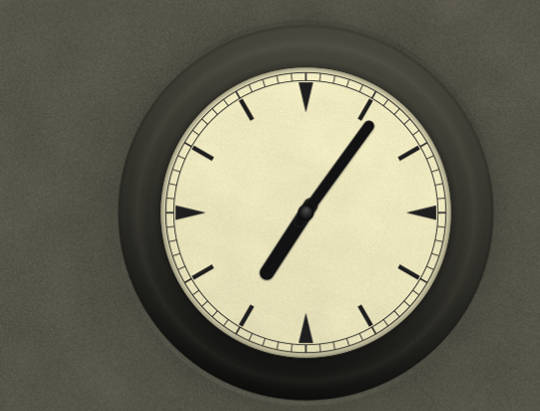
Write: 7 h 06 min
